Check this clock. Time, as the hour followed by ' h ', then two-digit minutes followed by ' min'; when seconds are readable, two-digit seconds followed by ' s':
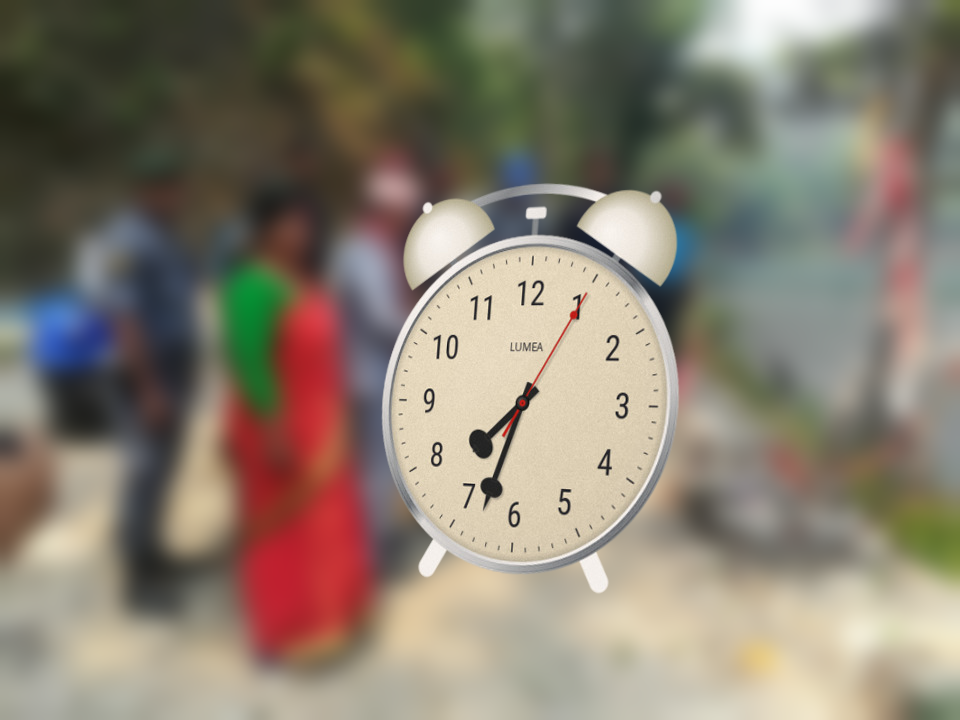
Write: 7 h 33 min 05 s
